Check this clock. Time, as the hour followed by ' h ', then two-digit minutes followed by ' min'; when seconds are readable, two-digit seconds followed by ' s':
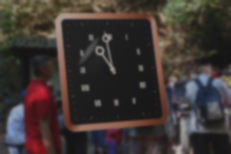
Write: 10 h 59 min
